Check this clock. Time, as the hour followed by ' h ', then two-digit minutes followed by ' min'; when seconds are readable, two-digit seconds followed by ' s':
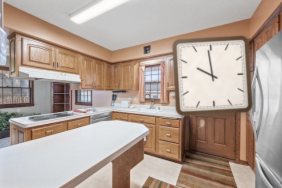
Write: 9 h 59 min
